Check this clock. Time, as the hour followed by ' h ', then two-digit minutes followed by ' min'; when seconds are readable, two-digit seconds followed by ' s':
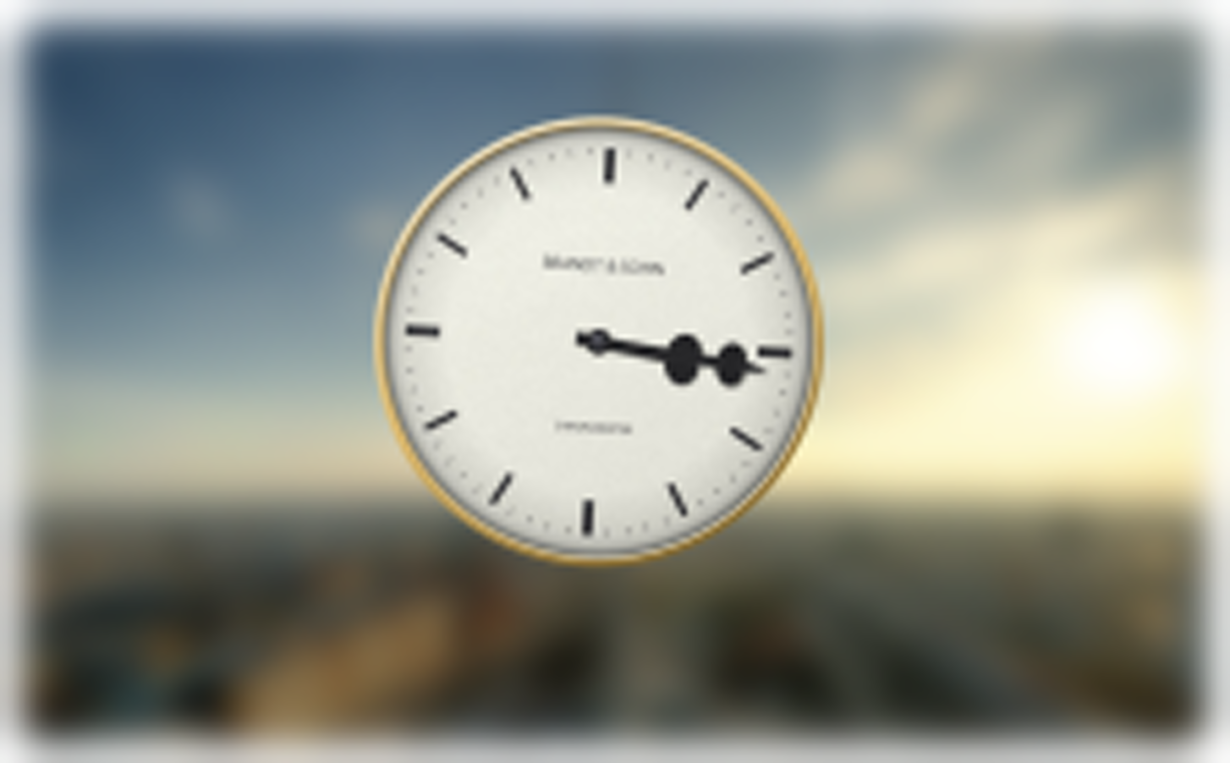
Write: 3 h 16 min
